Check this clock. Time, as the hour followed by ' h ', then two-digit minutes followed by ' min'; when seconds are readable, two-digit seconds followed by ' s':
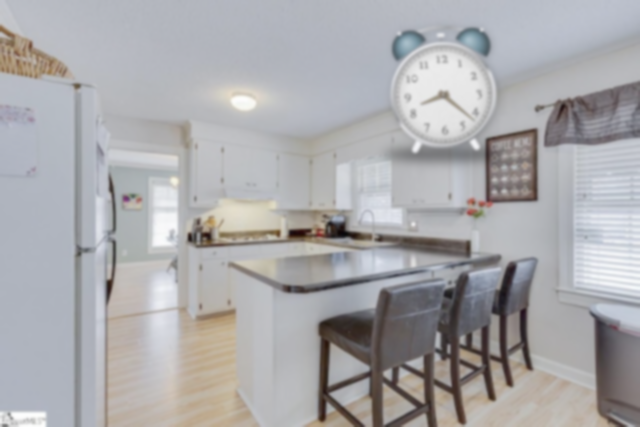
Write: 8 h 22 min
